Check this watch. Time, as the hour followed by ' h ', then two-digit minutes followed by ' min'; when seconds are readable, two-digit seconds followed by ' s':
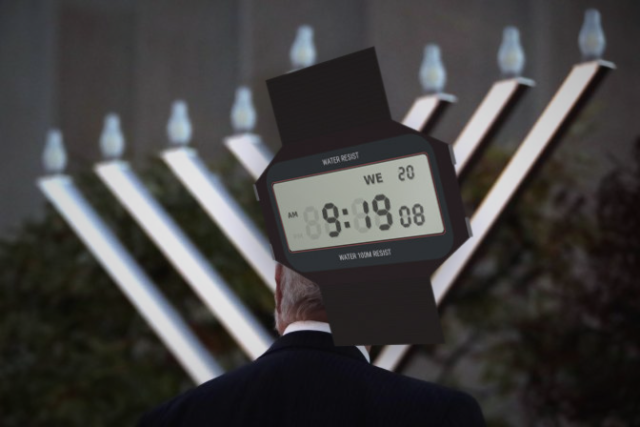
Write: 9 h 19 min 08 s
